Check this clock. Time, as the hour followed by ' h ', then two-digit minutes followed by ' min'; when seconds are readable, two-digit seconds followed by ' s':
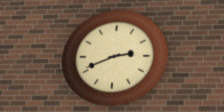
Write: 2 h 41 min
